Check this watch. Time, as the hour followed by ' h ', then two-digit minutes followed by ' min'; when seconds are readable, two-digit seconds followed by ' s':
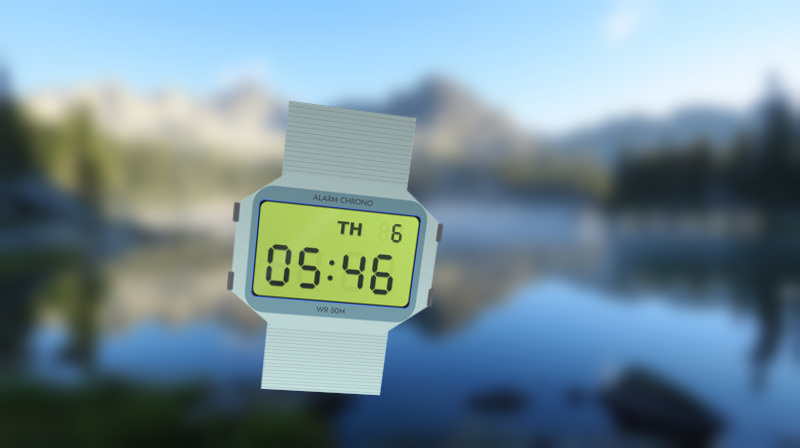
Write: 5 h 46 min
